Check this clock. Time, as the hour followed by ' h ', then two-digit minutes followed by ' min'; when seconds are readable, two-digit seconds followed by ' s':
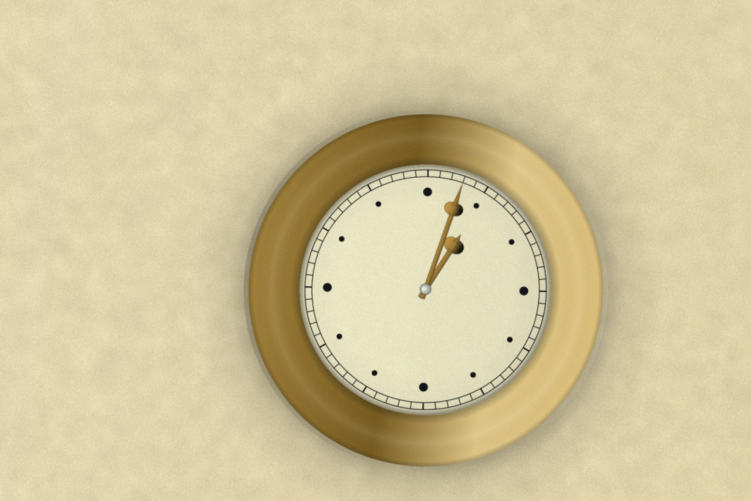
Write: 1 h 03 min
